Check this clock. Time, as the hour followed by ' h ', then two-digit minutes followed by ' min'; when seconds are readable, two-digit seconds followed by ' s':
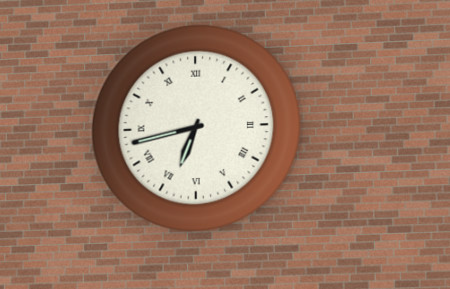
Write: 6 h 43 min
